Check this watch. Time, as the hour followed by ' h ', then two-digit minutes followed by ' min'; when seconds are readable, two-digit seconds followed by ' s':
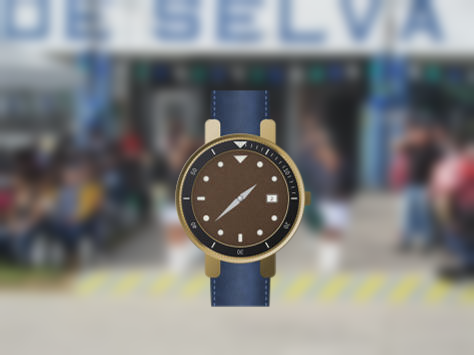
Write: 1 h 38 min
